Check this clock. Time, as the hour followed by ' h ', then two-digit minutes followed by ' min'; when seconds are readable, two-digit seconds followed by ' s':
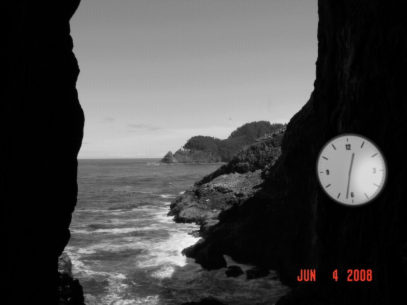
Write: 12 h 32 min
